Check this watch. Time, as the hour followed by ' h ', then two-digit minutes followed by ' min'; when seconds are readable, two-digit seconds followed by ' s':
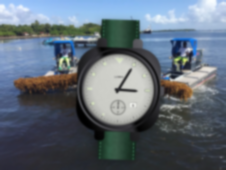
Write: 3 h 05 min
